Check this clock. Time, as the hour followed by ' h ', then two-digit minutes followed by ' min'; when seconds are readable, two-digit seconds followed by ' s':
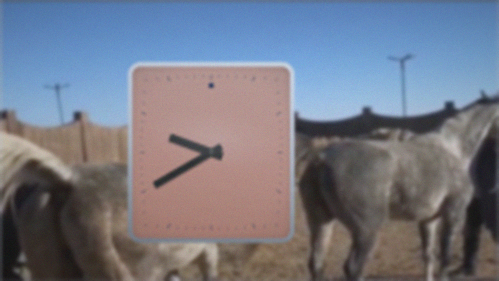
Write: 9 h 40 min
